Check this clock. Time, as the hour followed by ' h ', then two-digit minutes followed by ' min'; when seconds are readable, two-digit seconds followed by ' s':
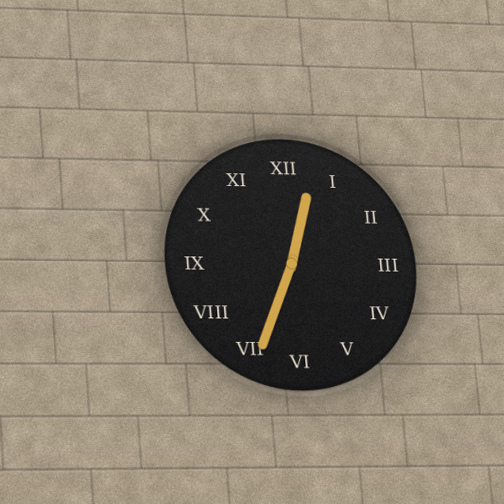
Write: 12 h 34 min
